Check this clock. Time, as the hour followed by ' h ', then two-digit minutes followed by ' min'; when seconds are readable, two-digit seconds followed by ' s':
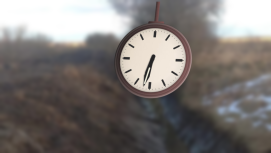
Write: 6 h 32 min
